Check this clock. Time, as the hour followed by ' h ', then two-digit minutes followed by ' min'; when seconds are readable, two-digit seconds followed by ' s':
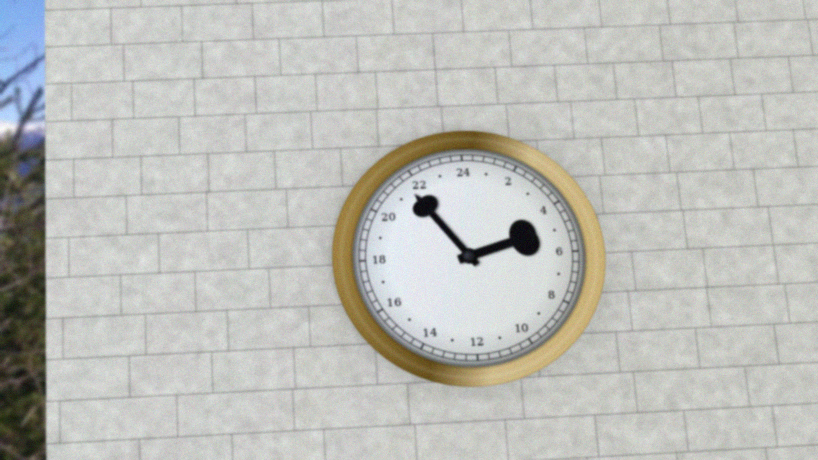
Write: 4 h 54 min
